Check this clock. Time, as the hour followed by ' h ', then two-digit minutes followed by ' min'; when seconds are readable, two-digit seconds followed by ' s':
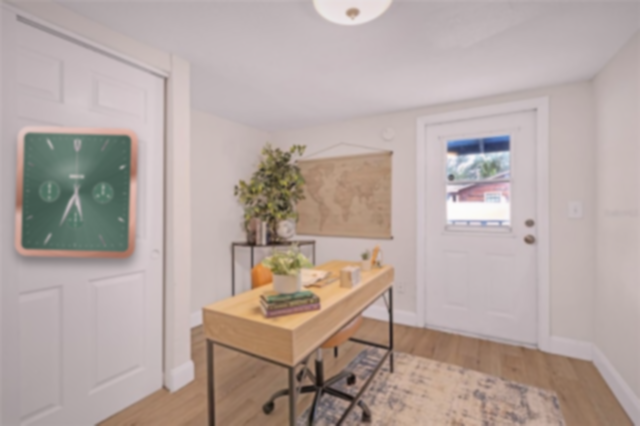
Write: 5 h 34 min
